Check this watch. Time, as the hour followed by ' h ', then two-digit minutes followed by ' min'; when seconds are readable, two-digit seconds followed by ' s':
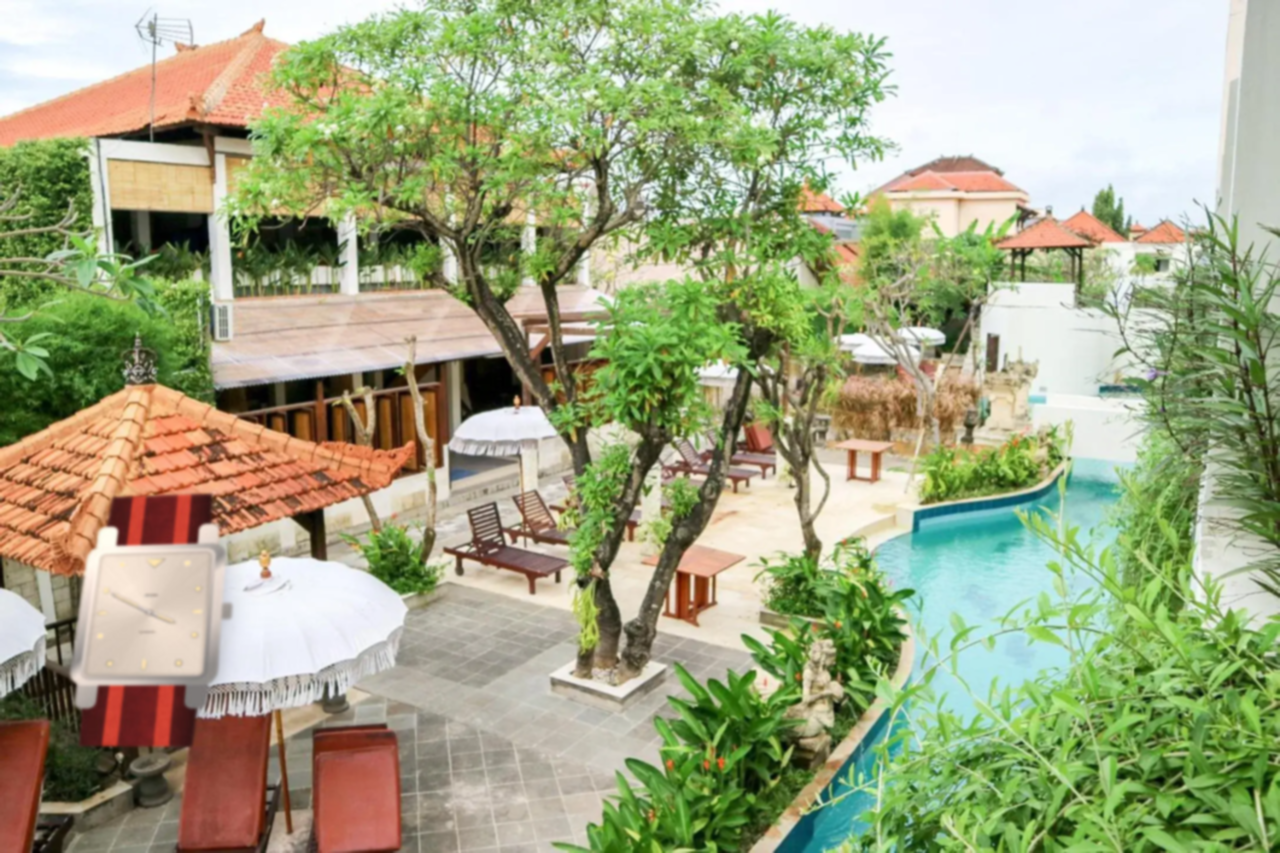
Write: 3 h 50 min
